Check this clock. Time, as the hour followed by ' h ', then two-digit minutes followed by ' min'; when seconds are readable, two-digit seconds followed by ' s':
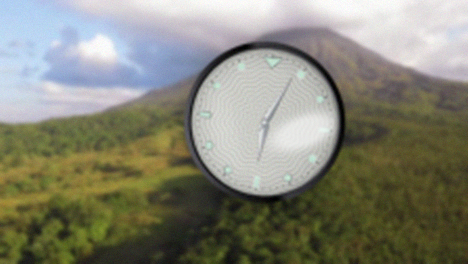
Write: 6 h 04 min
